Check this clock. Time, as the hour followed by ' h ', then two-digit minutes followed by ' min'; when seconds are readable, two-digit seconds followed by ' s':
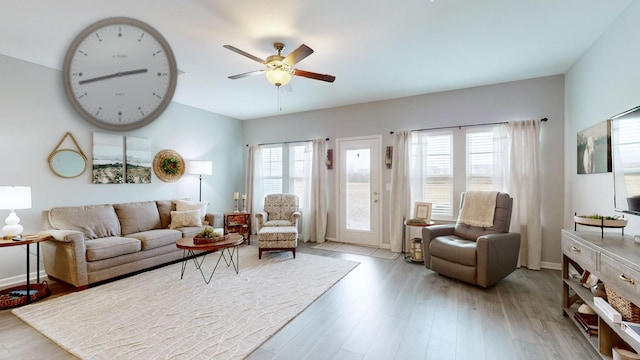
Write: 2 h 43 min
